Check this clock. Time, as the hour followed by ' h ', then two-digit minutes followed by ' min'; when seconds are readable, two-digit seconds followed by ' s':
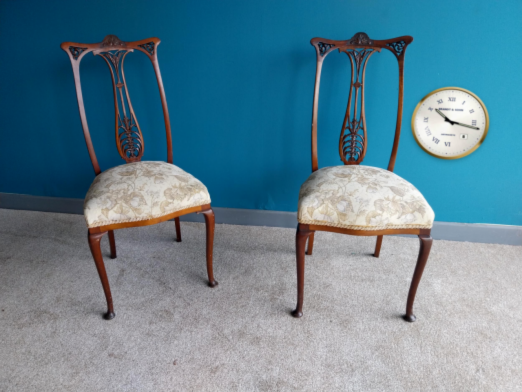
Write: 10 h 17 min
